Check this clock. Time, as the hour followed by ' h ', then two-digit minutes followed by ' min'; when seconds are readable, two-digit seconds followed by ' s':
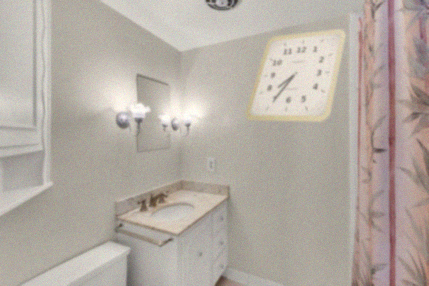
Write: 7 h 35 min
